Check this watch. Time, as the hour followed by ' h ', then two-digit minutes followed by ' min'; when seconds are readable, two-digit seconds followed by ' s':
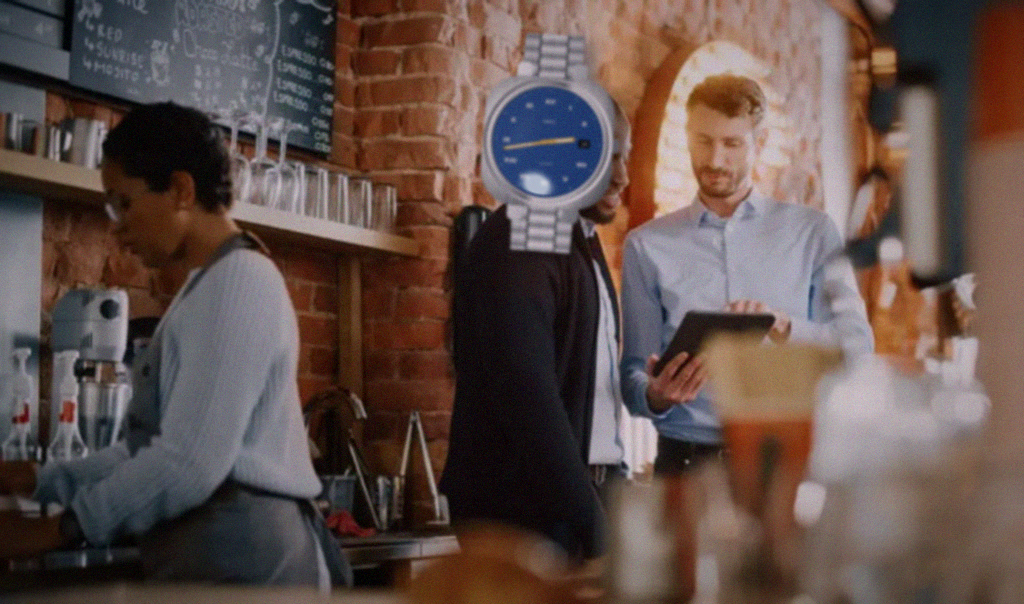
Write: 2 h 43 min
